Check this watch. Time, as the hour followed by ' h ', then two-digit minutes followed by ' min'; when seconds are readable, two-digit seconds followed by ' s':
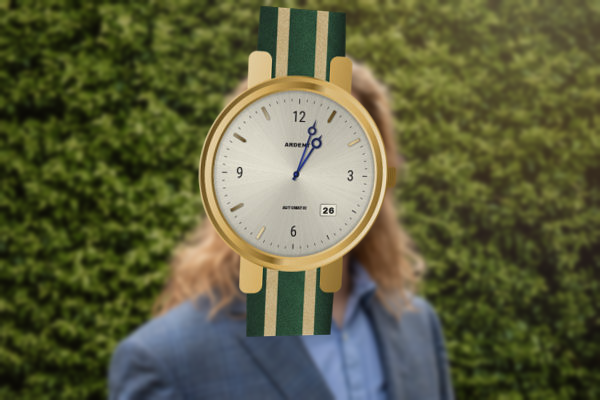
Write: 1 h 03 min
